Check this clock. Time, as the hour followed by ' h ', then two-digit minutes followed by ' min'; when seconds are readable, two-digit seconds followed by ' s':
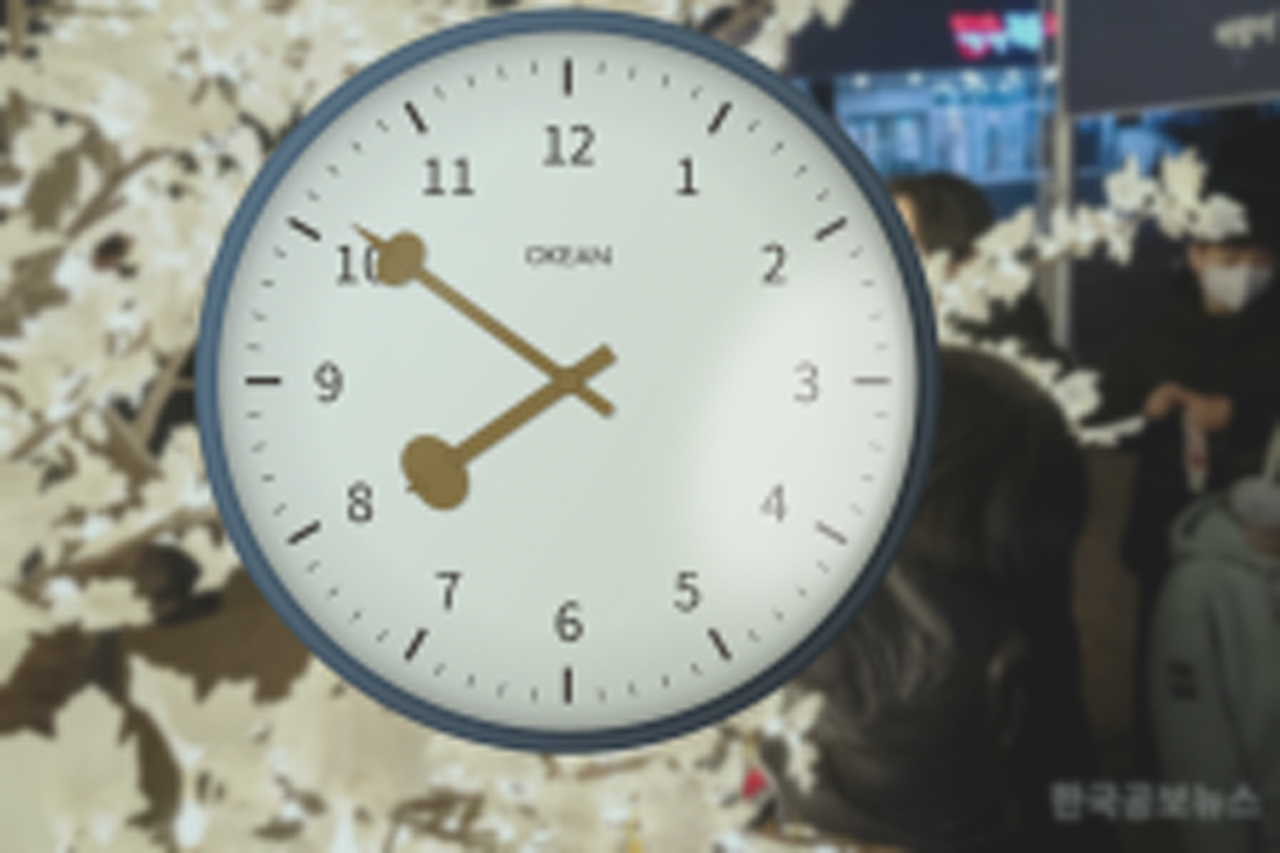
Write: 7 h 51 min
